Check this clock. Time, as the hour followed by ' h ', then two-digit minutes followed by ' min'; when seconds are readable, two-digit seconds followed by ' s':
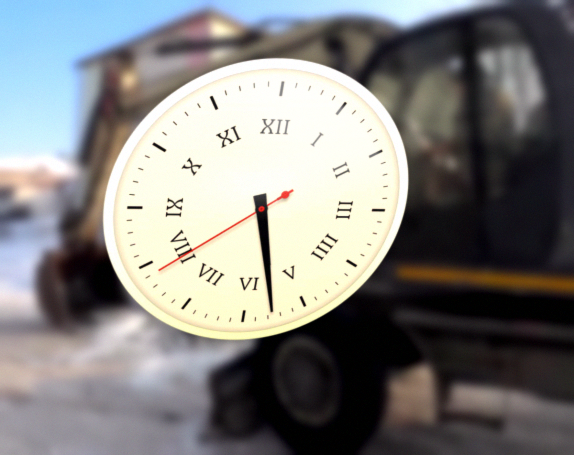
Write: 5 h 27 min 39 s
